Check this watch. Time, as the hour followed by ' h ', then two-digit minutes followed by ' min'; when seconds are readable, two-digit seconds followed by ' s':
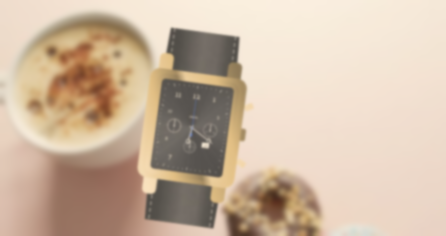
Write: 6 h 20 min
